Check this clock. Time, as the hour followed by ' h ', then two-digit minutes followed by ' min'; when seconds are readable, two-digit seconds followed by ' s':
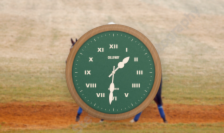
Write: 1 h 31 min
